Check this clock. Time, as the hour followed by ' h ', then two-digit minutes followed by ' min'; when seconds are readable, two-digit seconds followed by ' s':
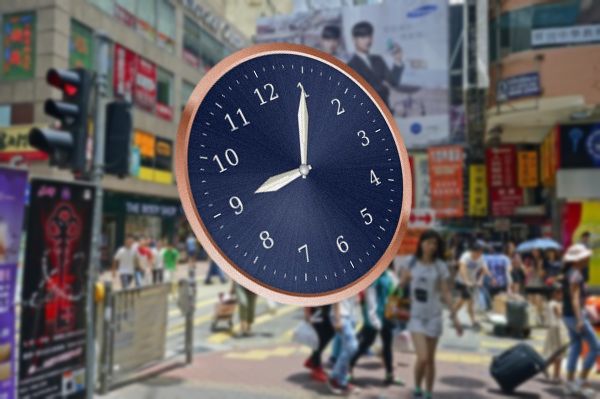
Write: 9 h 05 min
